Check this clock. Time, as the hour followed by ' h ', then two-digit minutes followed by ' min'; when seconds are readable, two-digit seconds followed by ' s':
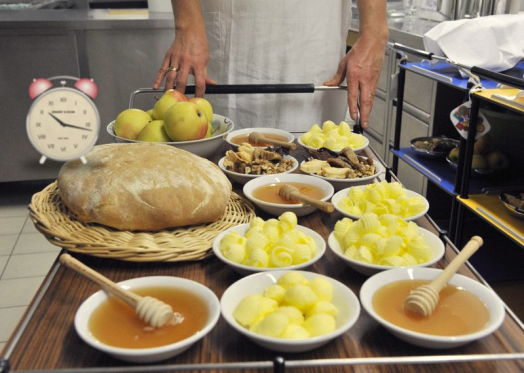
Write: 10 h 17 min
